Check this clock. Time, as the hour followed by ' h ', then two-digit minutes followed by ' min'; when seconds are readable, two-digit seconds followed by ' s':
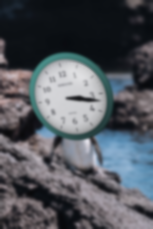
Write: 3 h 17 min
